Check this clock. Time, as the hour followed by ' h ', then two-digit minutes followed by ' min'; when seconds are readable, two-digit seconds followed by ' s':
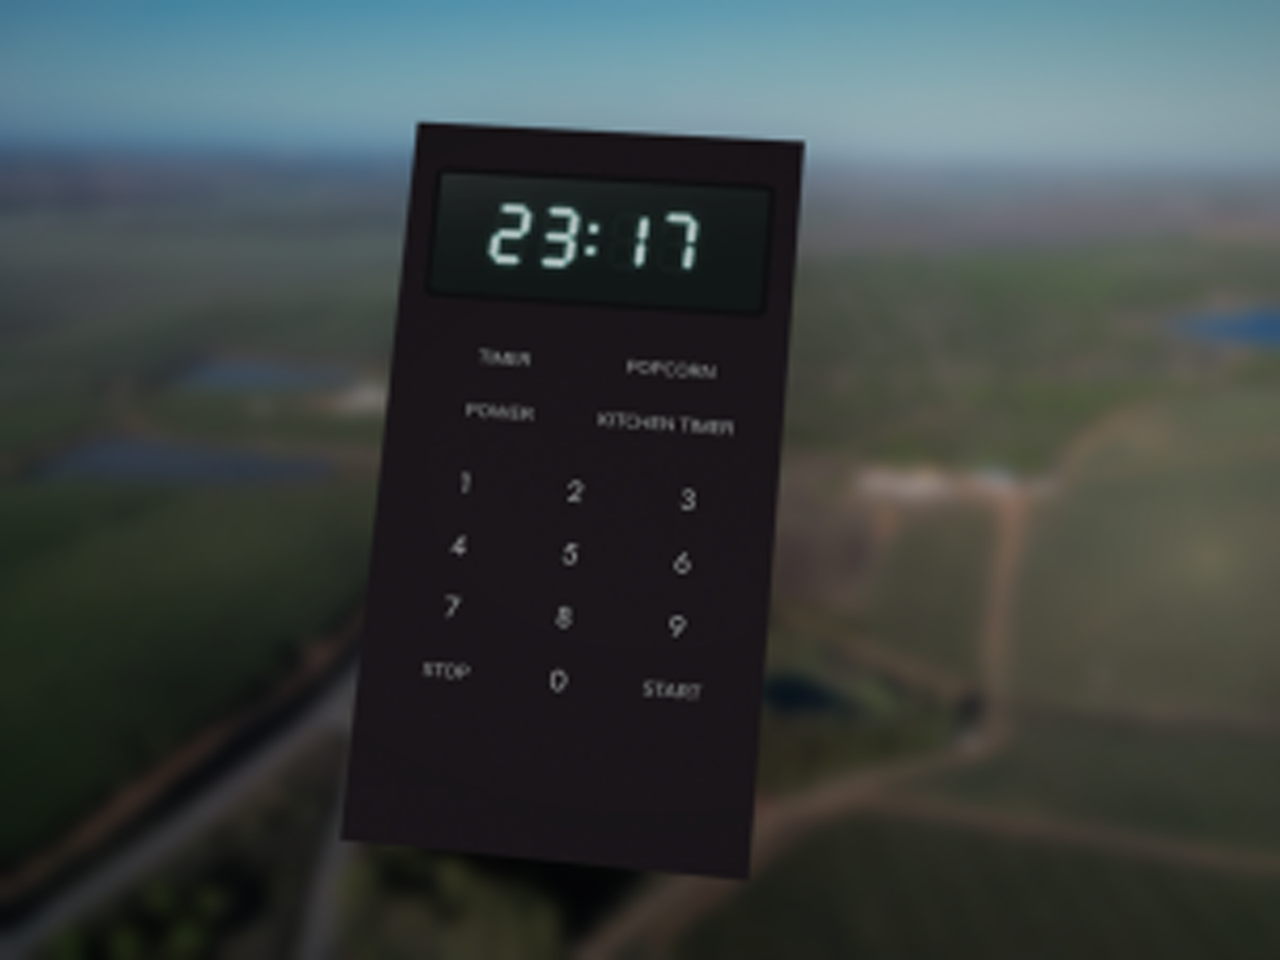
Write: 23 h 17 min
